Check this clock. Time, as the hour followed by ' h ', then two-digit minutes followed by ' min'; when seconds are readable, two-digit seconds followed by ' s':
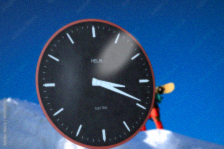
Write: 3 h 19 min
